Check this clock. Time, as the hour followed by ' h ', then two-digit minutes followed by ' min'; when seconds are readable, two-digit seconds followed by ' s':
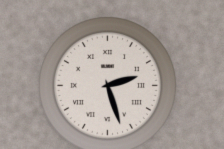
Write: 2 h 27 min
